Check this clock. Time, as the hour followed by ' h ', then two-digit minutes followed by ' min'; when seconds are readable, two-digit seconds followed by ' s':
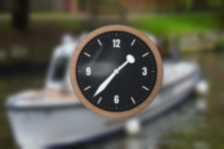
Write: 1 h 37 min
